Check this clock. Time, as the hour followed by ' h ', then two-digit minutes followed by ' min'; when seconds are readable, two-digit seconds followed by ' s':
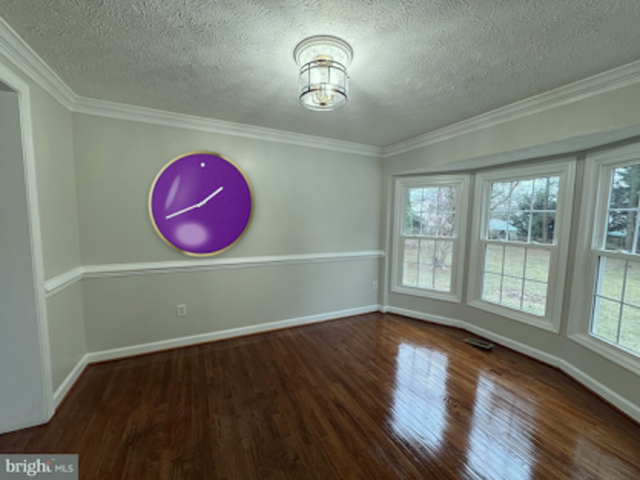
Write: 1 h 41 min
